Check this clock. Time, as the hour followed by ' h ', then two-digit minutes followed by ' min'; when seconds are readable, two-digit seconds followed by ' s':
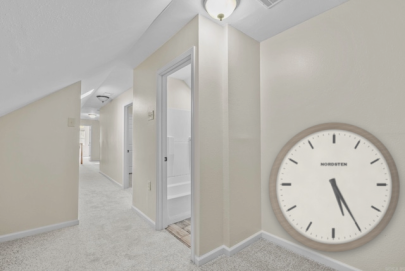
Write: 5 h 25 min
